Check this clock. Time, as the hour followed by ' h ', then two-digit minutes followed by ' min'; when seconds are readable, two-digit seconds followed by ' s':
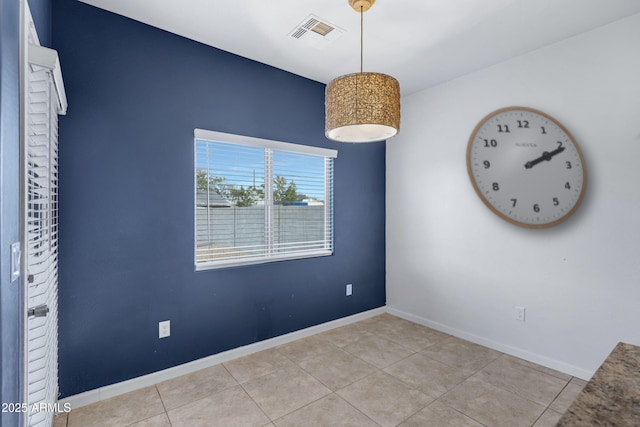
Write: 2 h 11 min
